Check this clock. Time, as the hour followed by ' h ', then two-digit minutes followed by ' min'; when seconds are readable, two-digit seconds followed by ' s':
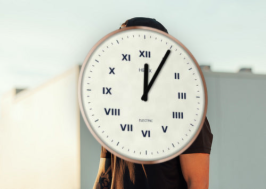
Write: 12 h 05 min
